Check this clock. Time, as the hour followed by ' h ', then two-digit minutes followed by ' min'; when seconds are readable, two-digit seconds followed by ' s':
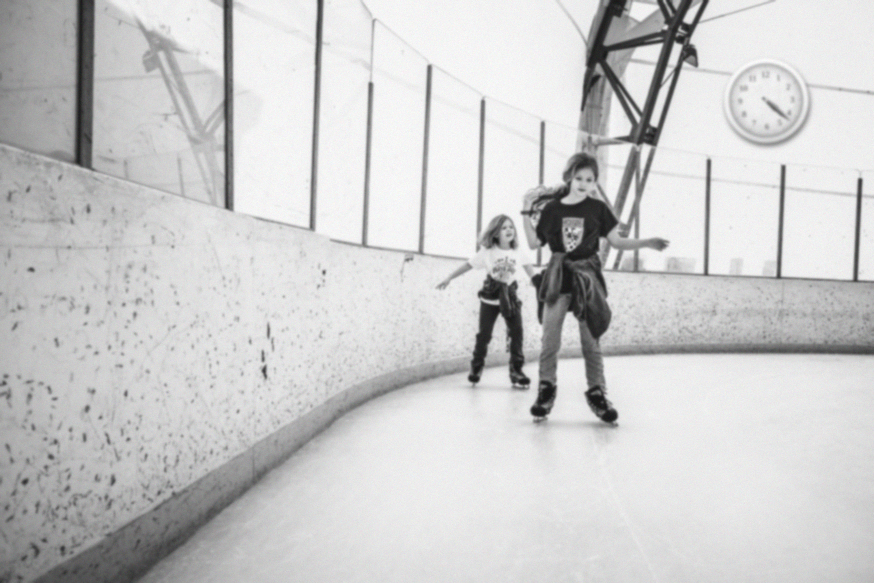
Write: 4 h 22 min
